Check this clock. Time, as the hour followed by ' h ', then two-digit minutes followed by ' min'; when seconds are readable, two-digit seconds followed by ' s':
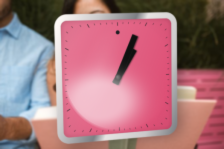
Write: 1 h 04 min
